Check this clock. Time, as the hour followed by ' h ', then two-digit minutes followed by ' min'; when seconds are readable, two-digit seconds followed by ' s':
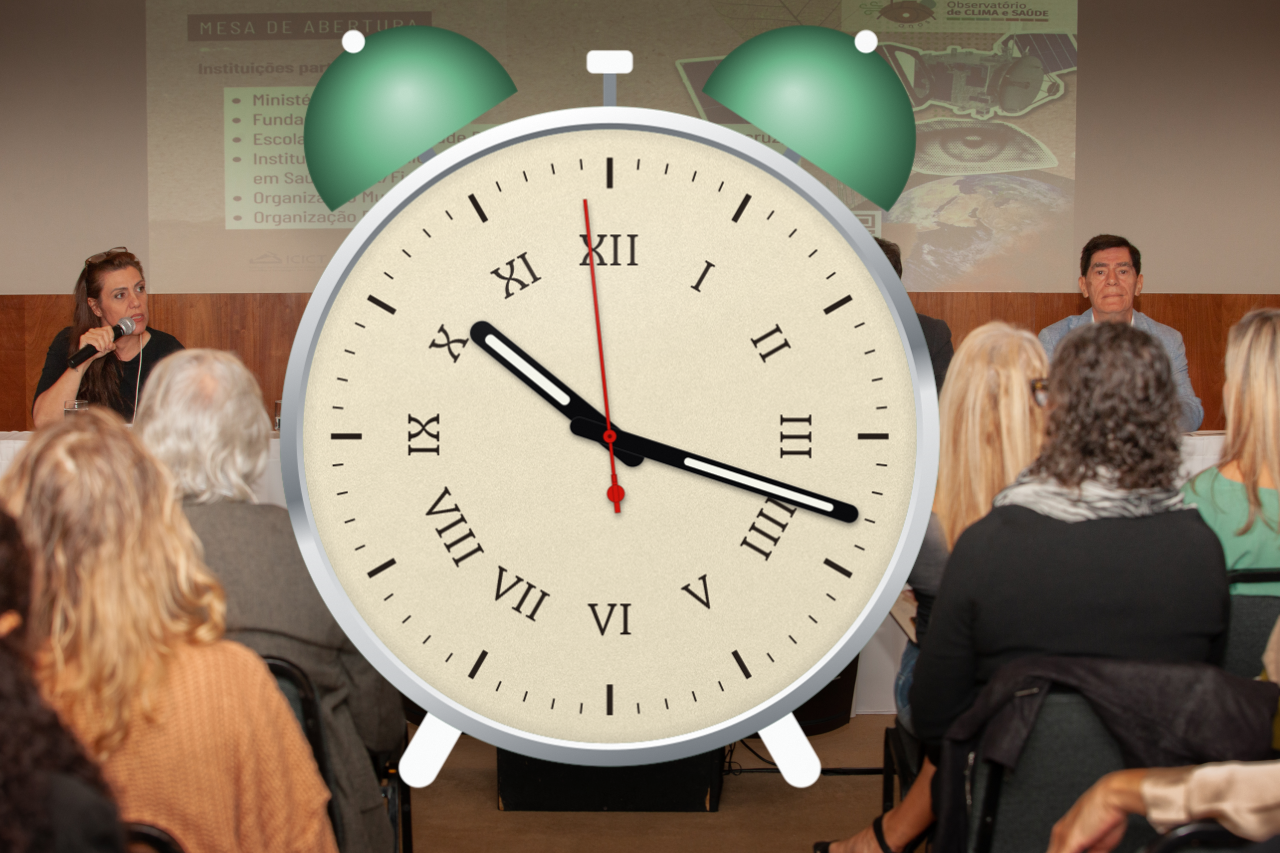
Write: 10 h 17 min 59 s
